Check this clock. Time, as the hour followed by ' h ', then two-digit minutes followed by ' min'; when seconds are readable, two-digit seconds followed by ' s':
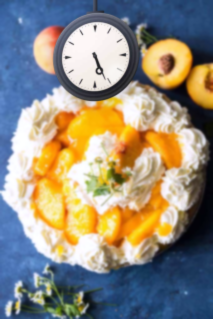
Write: 5 h 26 min
